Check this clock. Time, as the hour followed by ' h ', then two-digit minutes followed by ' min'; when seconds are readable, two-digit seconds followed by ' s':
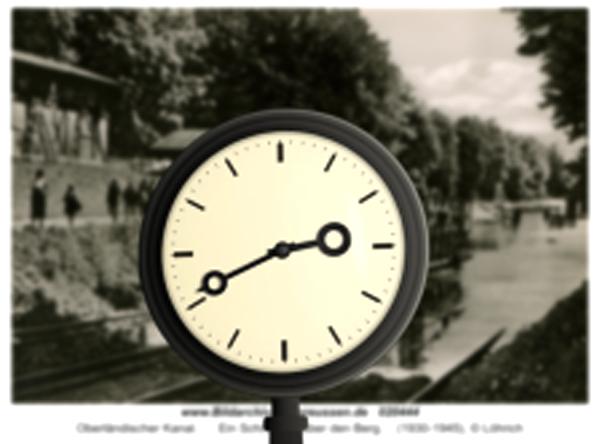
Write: 2 h 41 min
